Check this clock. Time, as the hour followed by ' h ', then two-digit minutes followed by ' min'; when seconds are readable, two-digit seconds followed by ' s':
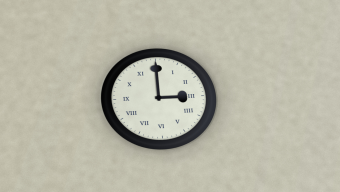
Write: 3 h 00 min
